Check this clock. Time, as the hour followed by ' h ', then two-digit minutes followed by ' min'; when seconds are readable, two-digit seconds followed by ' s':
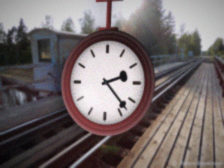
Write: 2 h 23 min
